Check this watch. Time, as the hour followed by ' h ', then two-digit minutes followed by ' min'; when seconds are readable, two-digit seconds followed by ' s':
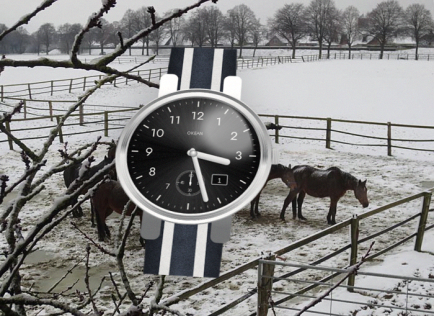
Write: 3 h 27 min
